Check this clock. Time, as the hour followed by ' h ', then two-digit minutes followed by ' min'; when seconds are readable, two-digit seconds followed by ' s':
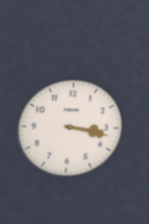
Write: 3 h 17 min
